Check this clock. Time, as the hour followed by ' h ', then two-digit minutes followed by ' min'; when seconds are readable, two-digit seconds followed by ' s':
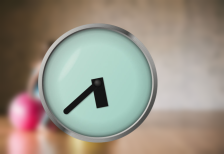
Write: 5 h 38 min
